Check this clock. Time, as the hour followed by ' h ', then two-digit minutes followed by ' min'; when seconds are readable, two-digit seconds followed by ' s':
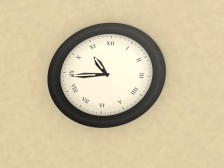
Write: 10 h 44 min
